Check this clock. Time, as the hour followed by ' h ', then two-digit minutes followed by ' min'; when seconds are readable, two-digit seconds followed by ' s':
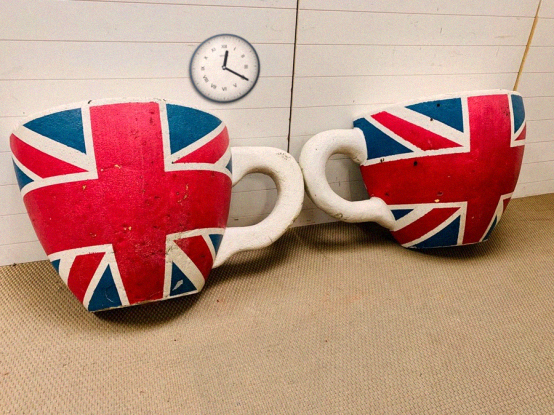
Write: 12 h 20 min
